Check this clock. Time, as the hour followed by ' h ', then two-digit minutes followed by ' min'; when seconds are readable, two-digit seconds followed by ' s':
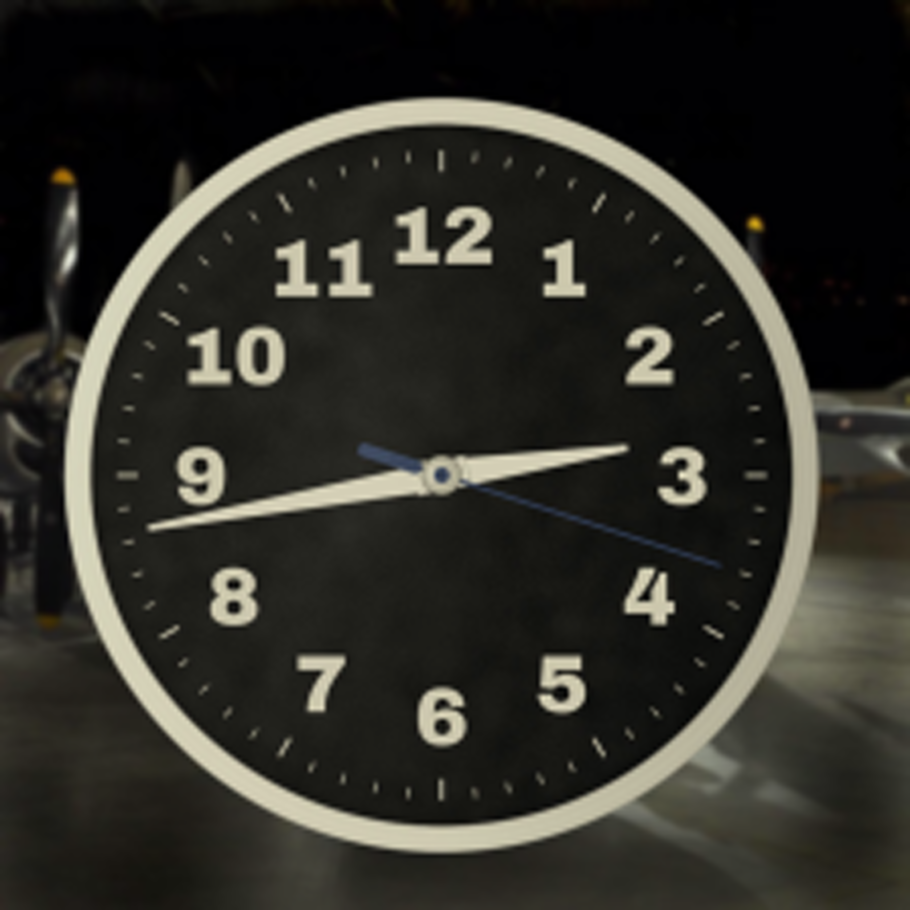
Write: 2 h 43 min 18 s
